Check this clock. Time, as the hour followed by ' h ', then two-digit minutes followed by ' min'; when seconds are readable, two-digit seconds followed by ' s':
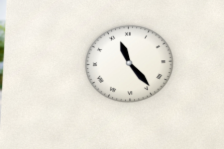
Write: 11 h 24 min
